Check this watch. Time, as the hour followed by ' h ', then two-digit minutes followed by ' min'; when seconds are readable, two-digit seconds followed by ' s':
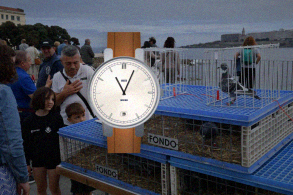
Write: 11 h 04 min
